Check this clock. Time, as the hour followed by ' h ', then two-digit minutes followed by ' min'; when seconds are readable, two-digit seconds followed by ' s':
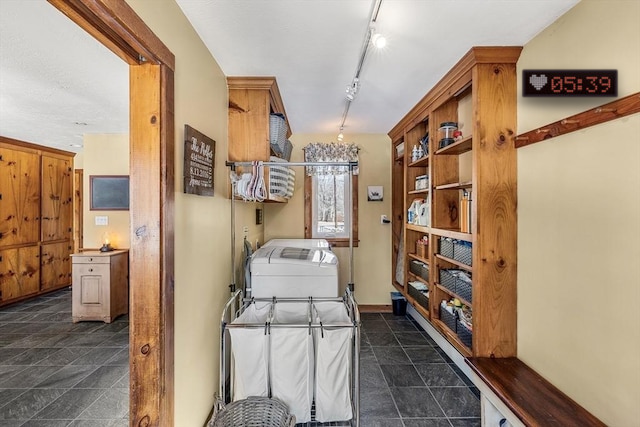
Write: 5 h 39 min
